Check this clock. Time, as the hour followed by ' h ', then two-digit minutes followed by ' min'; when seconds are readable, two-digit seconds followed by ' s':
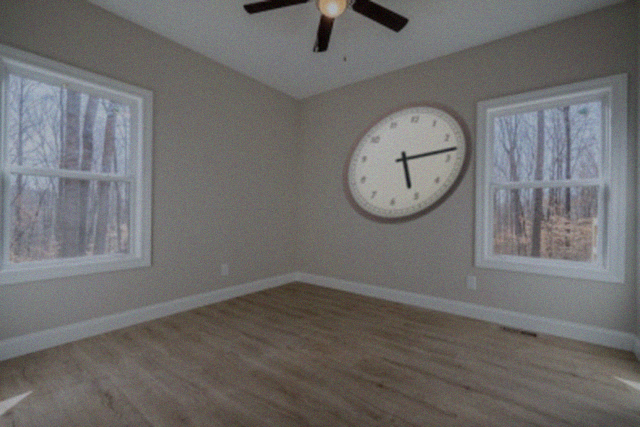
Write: 5 h 13 min
